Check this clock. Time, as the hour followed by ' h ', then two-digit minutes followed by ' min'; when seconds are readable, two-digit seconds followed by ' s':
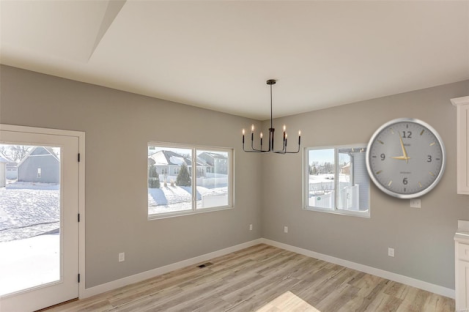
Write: 8 h 57 min
